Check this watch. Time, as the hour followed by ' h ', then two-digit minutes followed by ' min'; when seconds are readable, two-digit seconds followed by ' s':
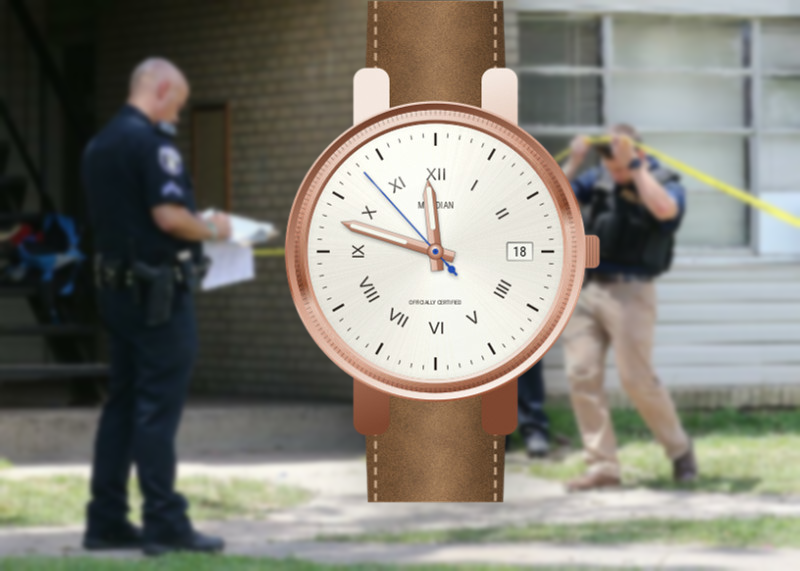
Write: 11 h 47 min 53 s
